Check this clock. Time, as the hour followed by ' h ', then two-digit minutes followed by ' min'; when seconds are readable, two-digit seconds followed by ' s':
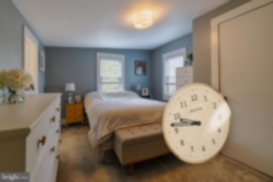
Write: 9 h 47 min
